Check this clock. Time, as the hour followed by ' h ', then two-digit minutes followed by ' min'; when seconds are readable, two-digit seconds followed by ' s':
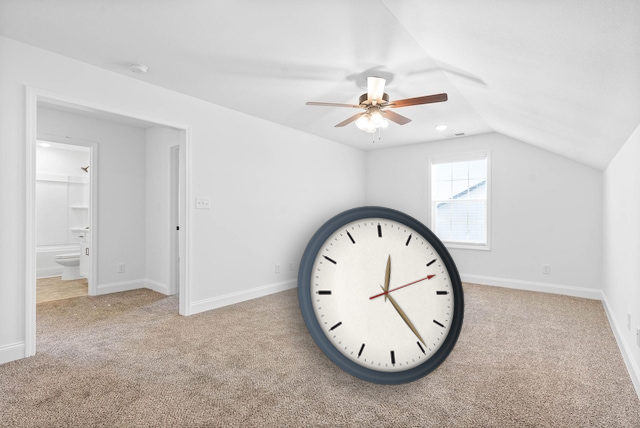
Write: 12 h 24 min 12 s
